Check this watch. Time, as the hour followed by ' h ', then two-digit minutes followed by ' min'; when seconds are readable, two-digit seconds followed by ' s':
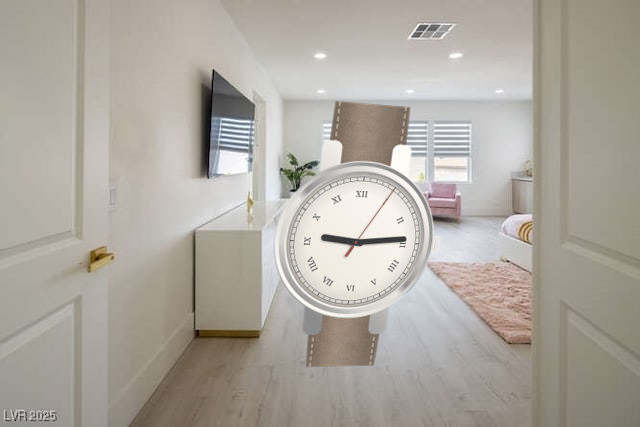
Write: 9 h 14 min 05 s
